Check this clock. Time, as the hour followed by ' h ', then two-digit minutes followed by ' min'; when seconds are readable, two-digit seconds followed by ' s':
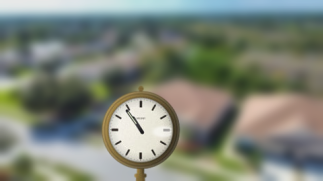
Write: 10 h 54 min
